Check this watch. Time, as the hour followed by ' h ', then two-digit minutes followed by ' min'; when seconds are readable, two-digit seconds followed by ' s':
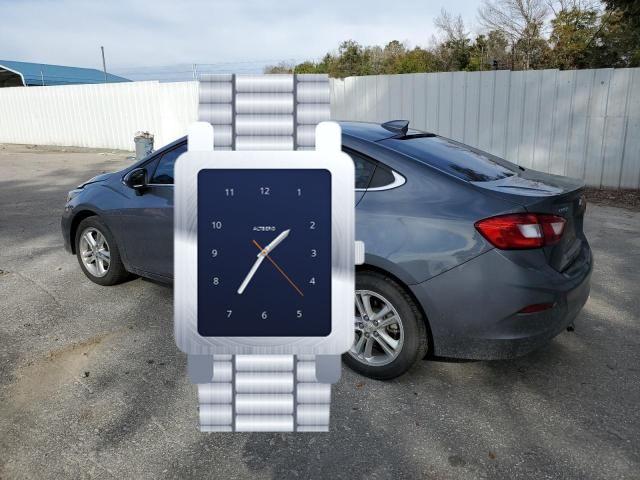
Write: 1 h 35 min 23 s
